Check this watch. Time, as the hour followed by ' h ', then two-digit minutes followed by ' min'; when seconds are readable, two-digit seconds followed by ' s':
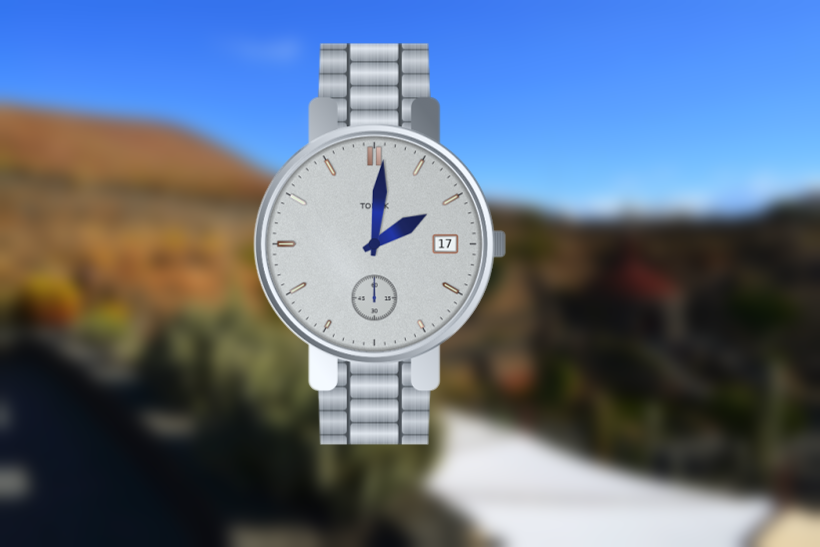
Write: 2 h 01 min
